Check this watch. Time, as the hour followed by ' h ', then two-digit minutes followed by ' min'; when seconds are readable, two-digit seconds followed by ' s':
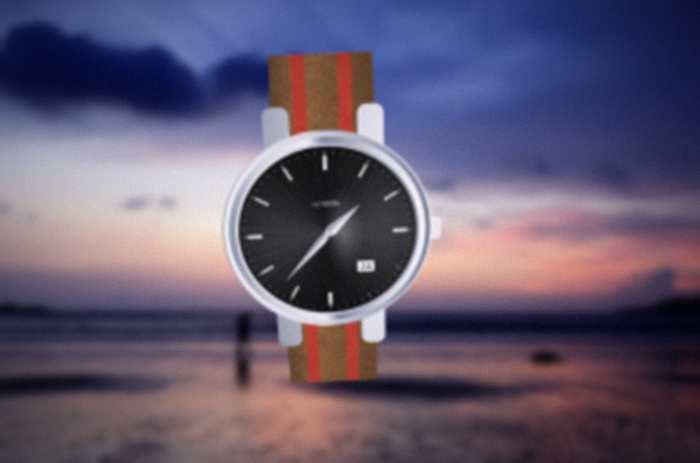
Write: 1 h 37 min
